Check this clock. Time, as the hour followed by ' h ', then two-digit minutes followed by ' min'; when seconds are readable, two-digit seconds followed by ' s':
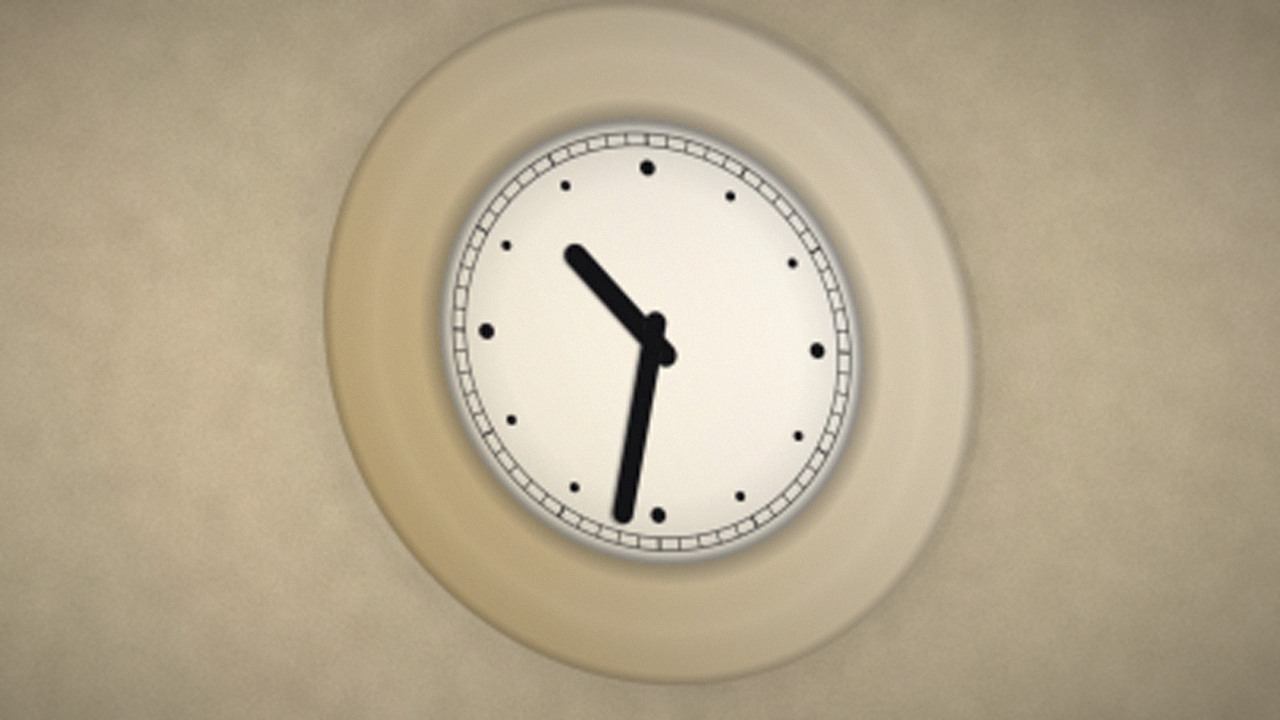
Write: 10 h 32 min
